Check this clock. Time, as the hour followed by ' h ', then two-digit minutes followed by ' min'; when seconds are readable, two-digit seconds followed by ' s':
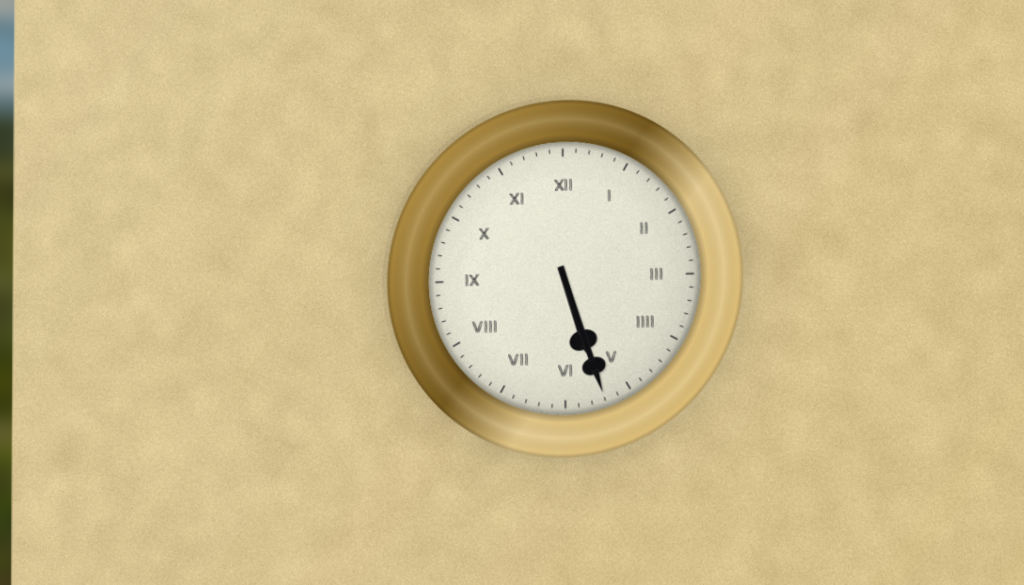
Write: 5 h 27 min
